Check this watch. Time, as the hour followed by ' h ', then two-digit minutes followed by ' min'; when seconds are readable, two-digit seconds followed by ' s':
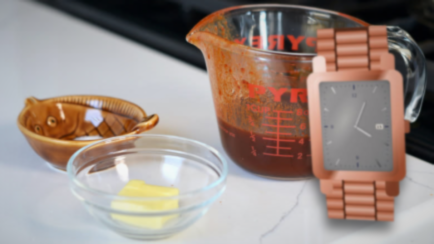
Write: 4 h 04 min
